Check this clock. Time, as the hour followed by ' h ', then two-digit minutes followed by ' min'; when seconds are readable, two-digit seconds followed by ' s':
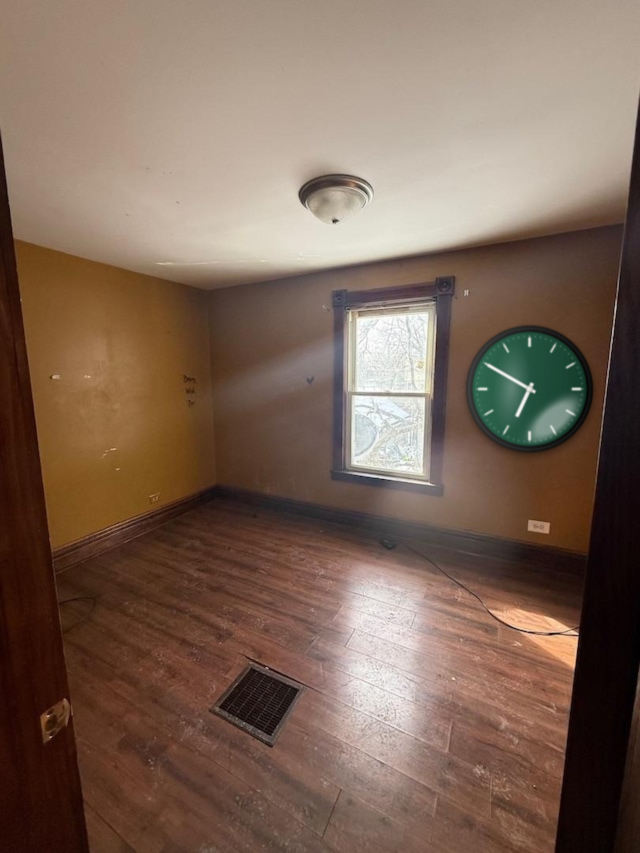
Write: 6 h 50 min
